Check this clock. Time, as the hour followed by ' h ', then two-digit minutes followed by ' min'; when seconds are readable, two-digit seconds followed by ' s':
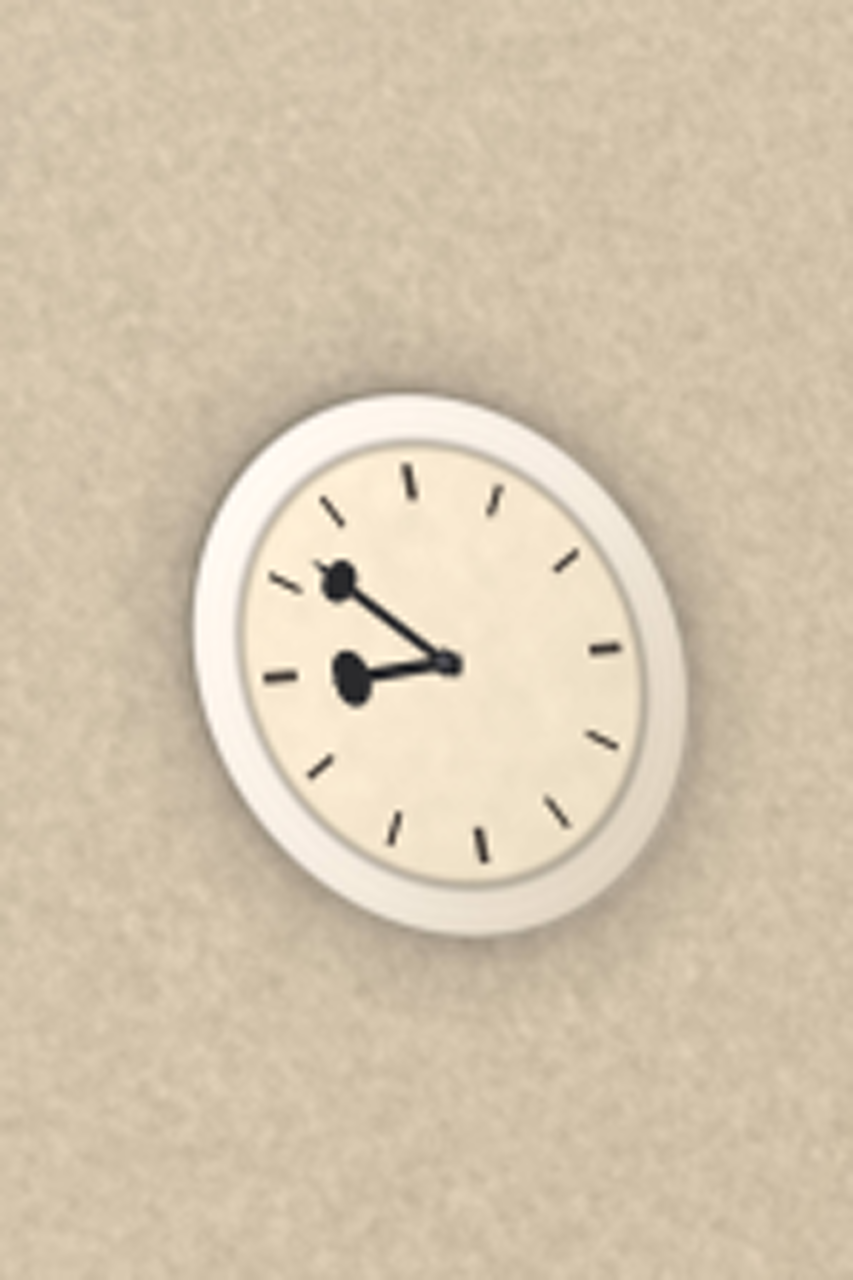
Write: 8 h 52 min
